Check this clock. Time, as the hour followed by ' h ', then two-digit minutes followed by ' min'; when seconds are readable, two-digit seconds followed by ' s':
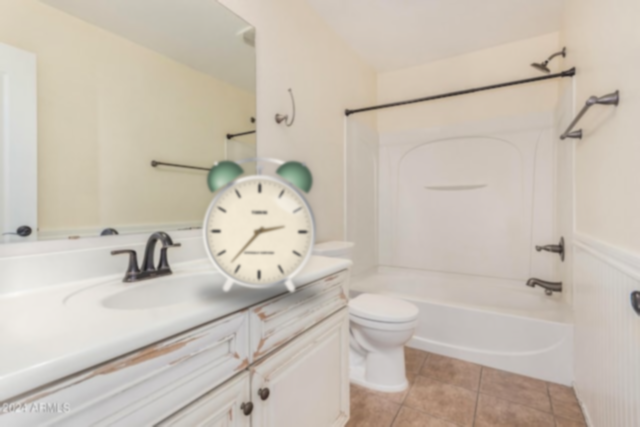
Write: 2 h 37 min
